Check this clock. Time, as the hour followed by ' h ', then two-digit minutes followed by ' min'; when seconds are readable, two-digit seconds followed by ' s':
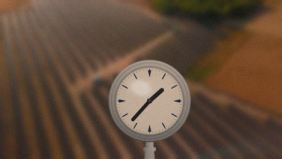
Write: 1 h 37 min
